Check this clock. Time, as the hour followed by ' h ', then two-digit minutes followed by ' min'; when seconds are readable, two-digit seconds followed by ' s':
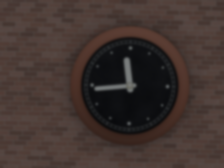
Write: 11 h 44 min
